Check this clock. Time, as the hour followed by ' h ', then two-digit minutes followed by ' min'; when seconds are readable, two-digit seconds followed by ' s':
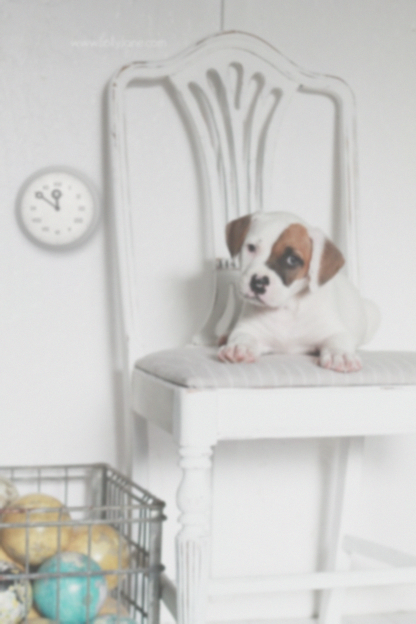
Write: 11 h 51 min
